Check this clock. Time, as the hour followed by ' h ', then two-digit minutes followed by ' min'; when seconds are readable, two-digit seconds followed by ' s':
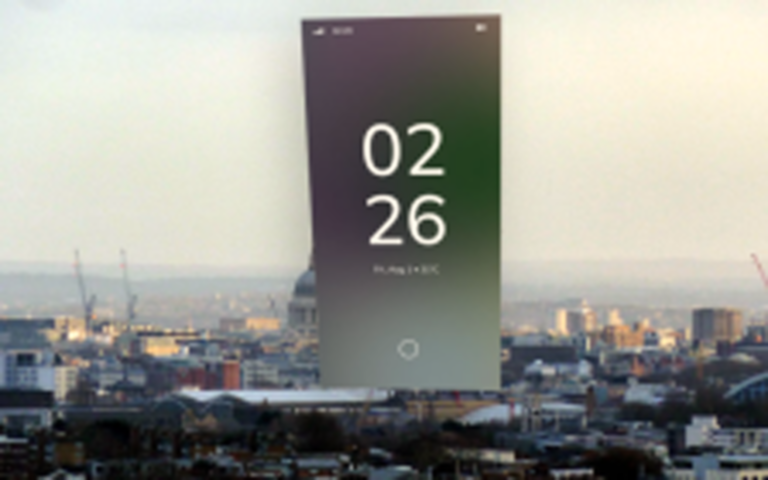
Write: 2 h 26 min
